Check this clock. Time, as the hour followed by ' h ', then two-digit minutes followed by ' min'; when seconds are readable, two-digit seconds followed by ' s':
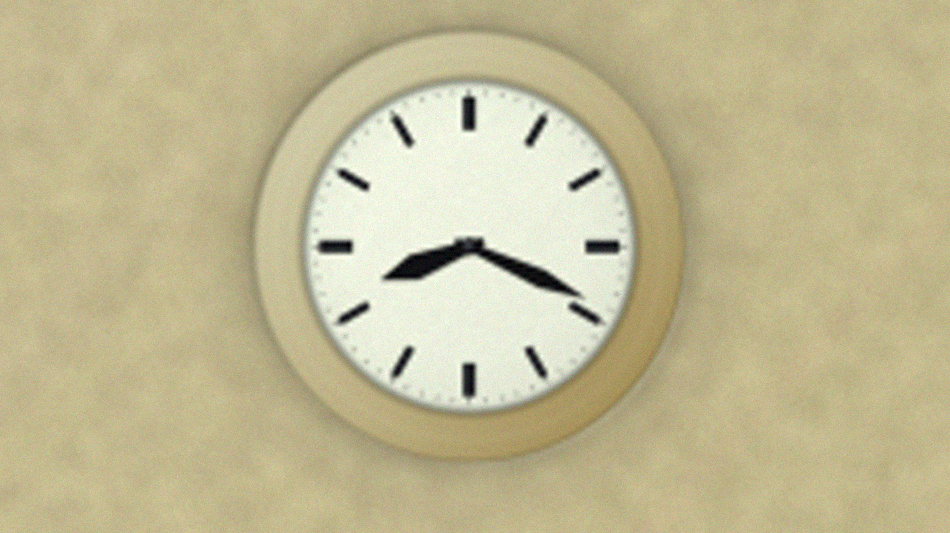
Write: 8 h 19 min
